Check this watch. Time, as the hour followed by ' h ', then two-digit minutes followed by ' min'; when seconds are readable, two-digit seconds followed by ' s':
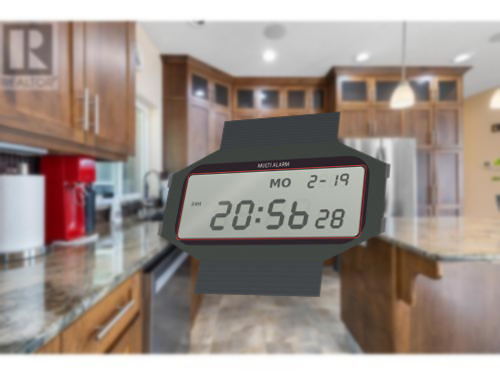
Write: 20 h 56 min 28 s
